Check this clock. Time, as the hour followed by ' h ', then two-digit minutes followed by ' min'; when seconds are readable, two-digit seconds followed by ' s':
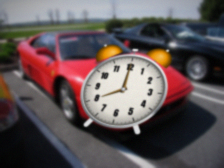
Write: 8 h 00 min
